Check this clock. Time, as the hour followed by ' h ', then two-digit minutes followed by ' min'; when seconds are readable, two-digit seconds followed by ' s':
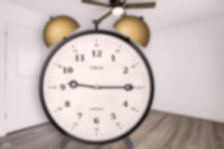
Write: 9 h 15 min
